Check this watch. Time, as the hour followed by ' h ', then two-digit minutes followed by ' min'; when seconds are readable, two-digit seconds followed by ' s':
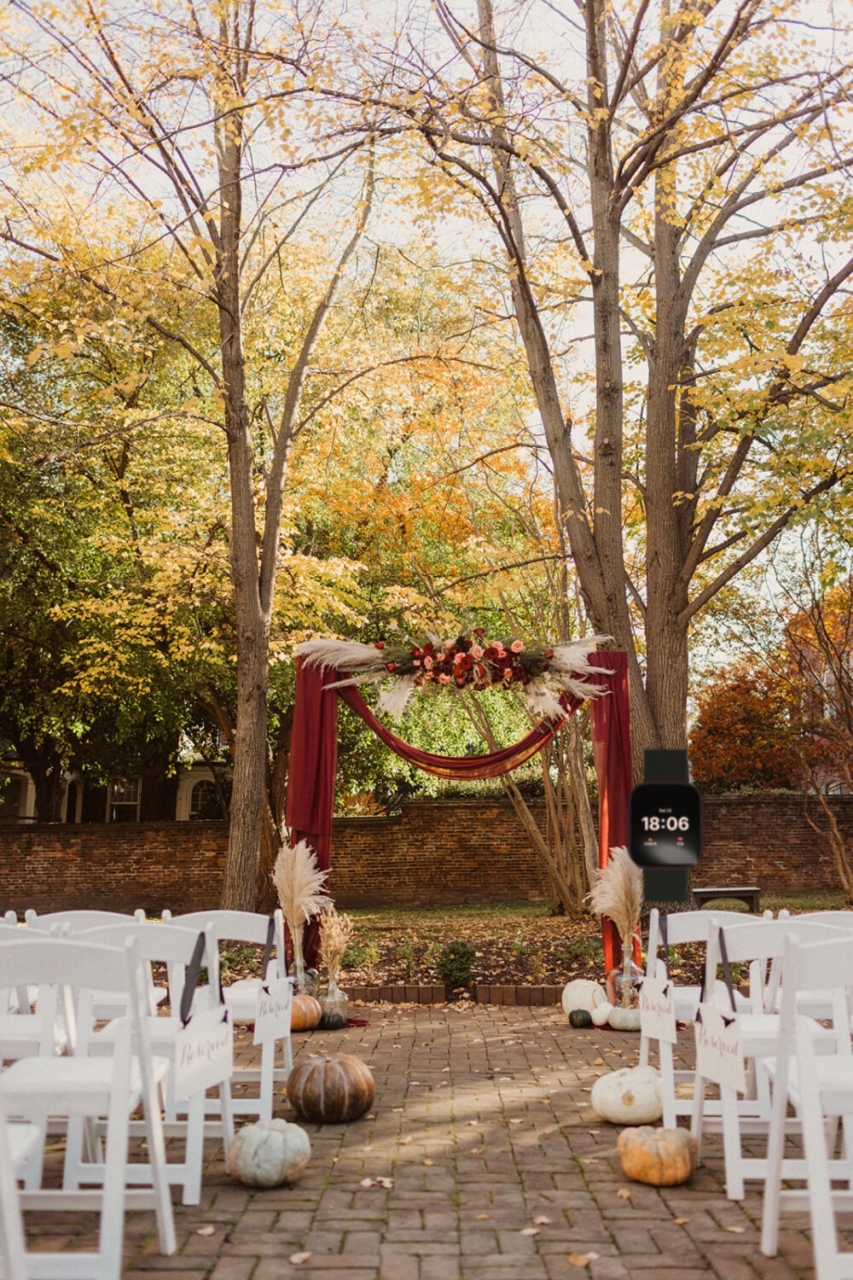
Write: 18 h 06 min
